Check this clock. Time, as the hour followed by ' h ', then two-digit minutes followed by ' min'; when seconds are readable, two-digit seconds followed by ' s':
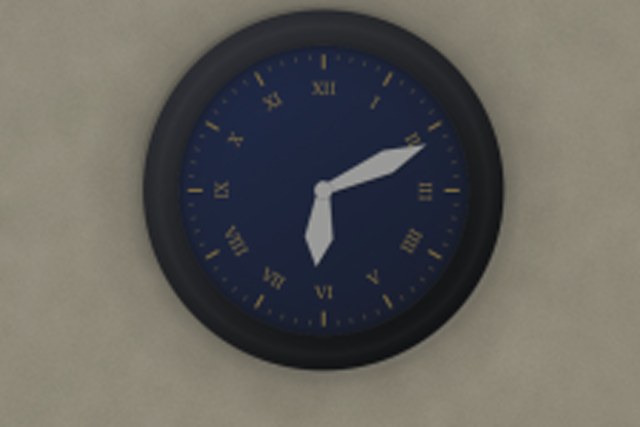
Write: 6 h 11 min
